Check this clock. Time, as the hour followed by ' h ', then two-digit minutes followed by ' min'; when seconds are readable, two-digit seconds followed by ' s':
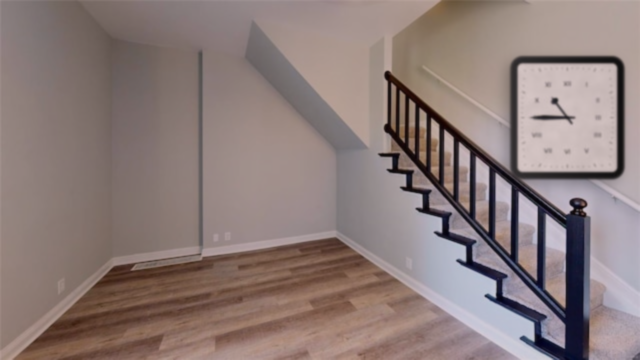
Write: 10 h 45 min
